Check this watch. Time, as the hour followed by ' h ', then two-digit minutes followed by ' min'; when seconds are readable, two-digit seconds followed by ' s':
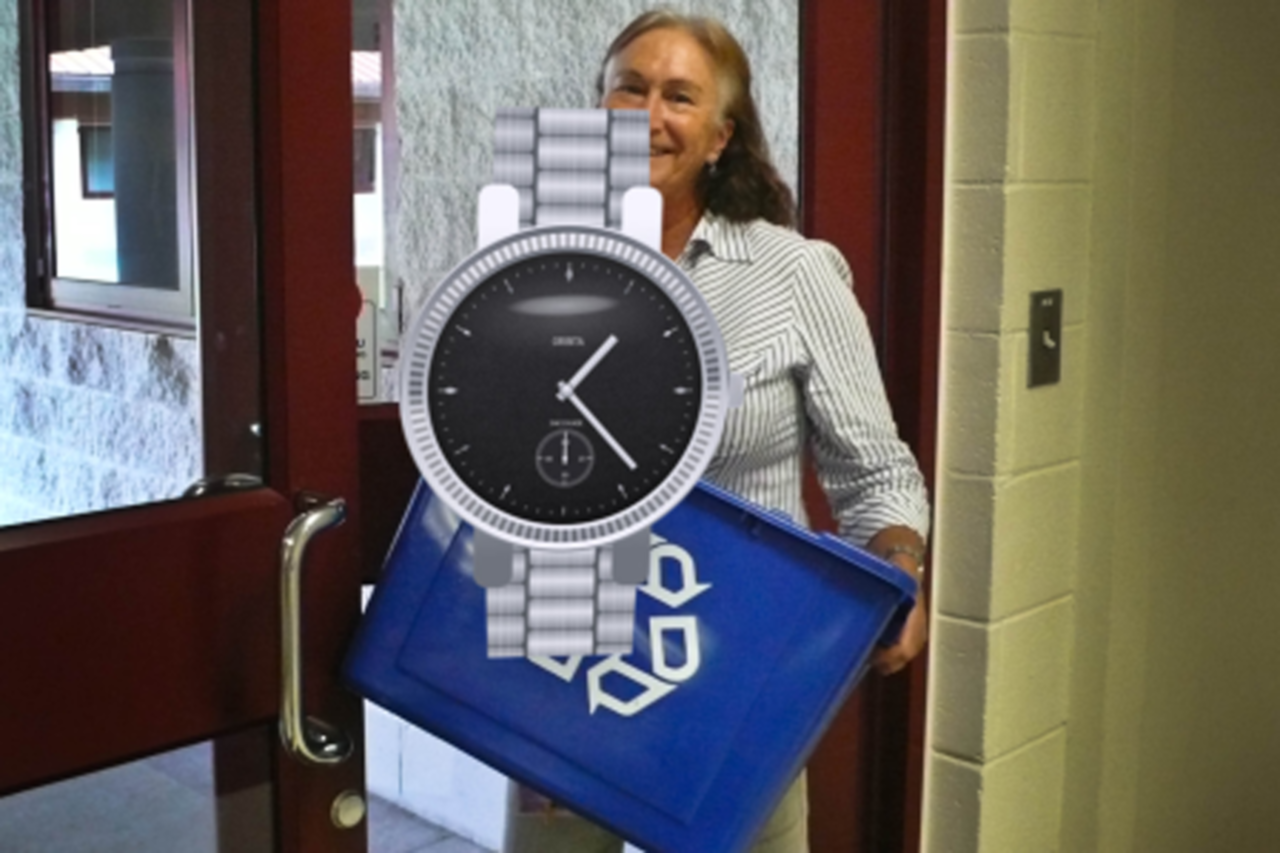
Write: 1 h 23 min
